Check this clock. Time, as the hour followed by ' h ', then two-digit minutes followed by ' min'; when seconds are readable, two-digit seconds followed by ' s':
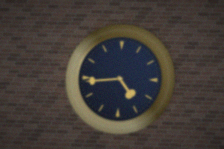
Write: 4 h 44 min
